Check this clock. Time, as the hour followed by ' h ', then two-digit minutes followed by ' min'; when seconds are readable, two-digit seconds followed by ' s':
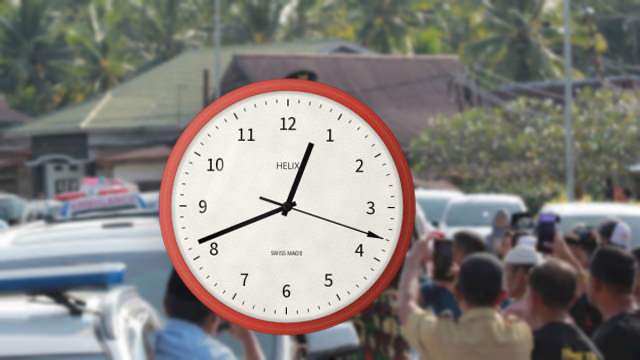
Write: 12 h 41 min 18 s
